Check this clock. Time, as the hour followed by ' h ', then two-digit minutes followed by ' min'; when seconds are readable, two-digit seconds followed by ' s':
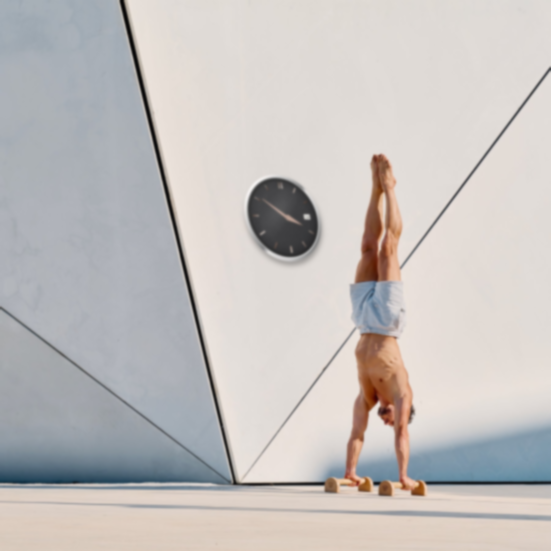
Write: 3 h 51 min
